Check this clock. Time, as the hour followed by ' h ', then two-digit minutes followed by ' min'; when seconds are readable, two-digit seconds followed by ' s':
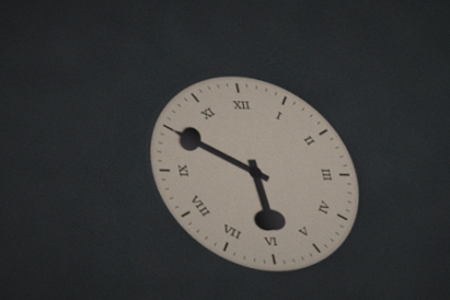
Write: 5 h 50 min
